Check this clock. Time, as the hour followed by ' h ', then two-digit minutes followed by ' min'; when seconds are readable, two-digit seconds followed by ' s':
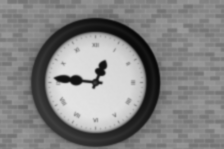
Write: 12 h 46 min
